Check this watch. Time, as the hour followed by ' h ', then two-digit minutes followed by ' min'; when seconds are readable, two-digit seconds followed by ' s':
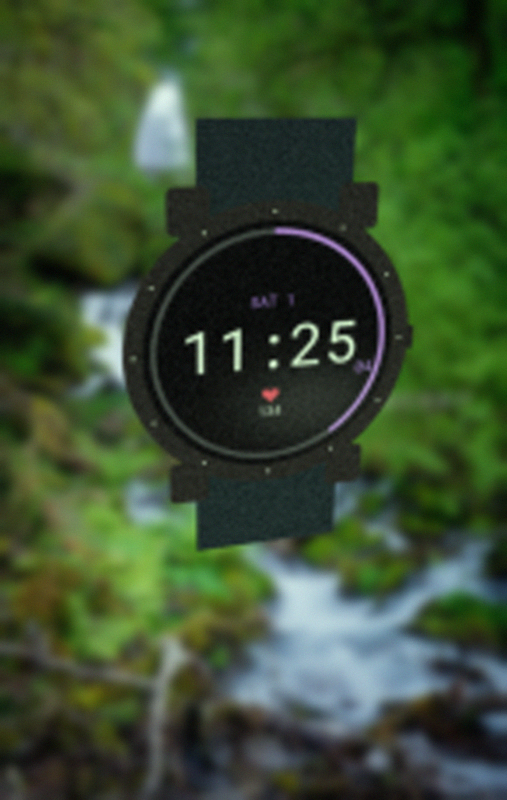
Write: 11 h 25 min
